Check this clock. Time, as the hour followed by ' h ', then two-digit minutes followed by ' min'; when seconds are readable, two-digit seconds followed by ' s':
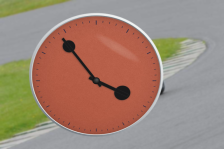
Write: 3 h 54 min
